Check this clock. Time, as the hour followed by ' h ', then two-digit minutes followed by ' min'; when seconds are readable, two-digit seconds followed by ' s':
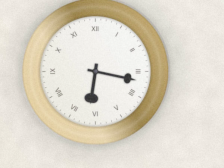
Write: 6 h 17 min
